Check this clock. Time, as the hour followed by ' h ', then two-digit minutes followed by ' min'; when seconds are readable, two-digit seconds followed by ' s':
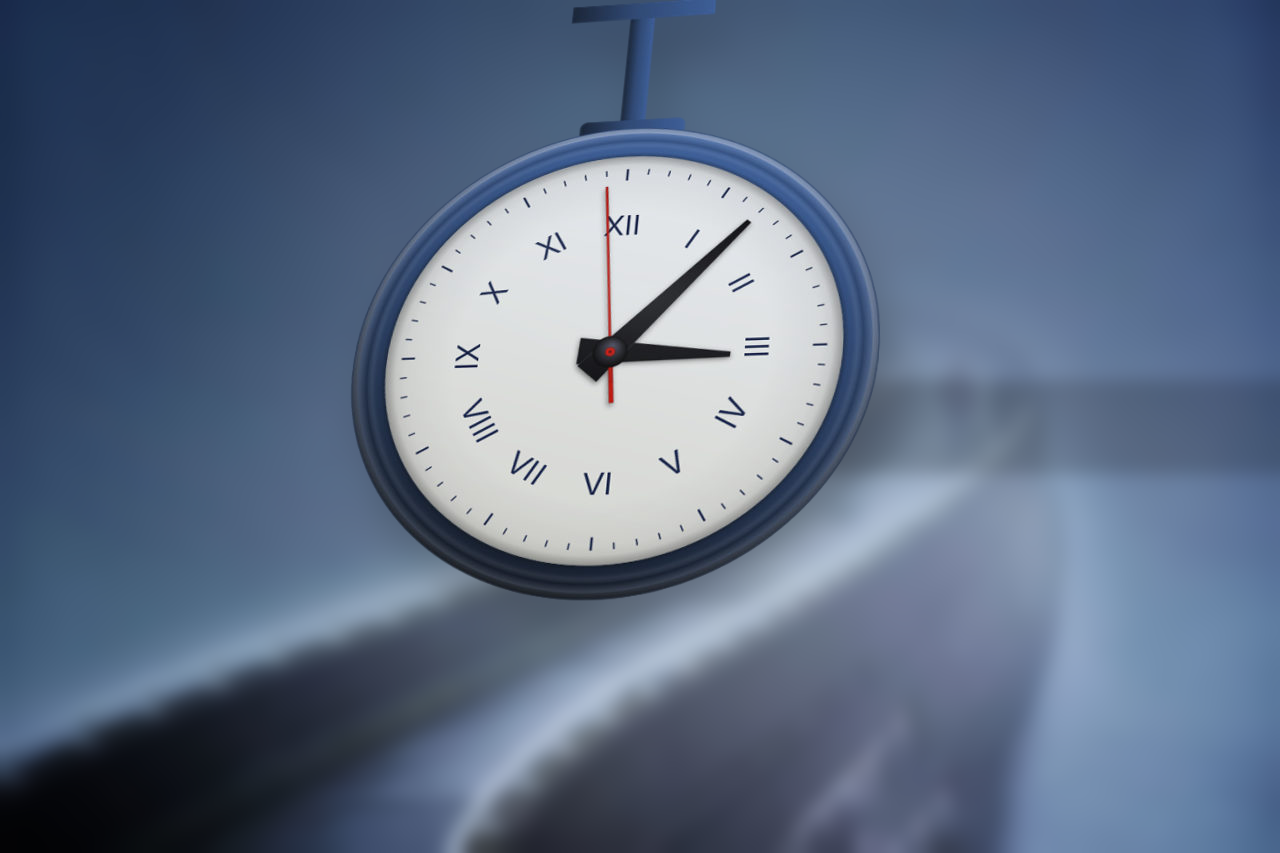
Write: 3 h 06 min 59 s
